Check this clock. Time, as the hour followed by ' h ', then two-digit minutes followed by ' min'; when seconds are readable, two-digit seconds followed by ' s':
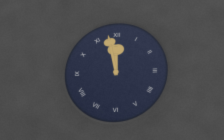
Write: 11 h 58 min
